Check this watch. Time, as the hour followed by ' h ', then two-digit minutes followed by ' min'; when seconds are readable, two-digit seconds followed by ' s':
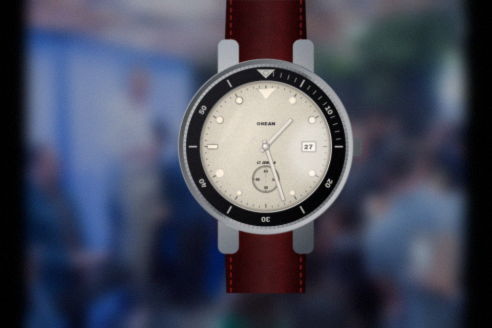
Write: 1 h 27 min
